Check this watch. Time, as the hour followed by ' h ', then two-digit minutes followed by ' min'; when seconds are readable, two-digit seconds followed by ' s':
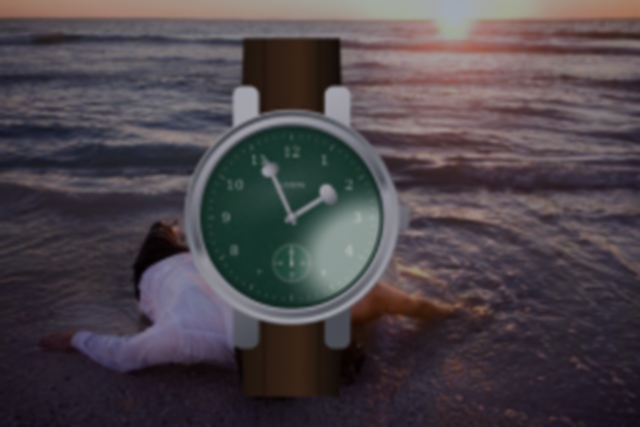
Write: 1 h 56 min
